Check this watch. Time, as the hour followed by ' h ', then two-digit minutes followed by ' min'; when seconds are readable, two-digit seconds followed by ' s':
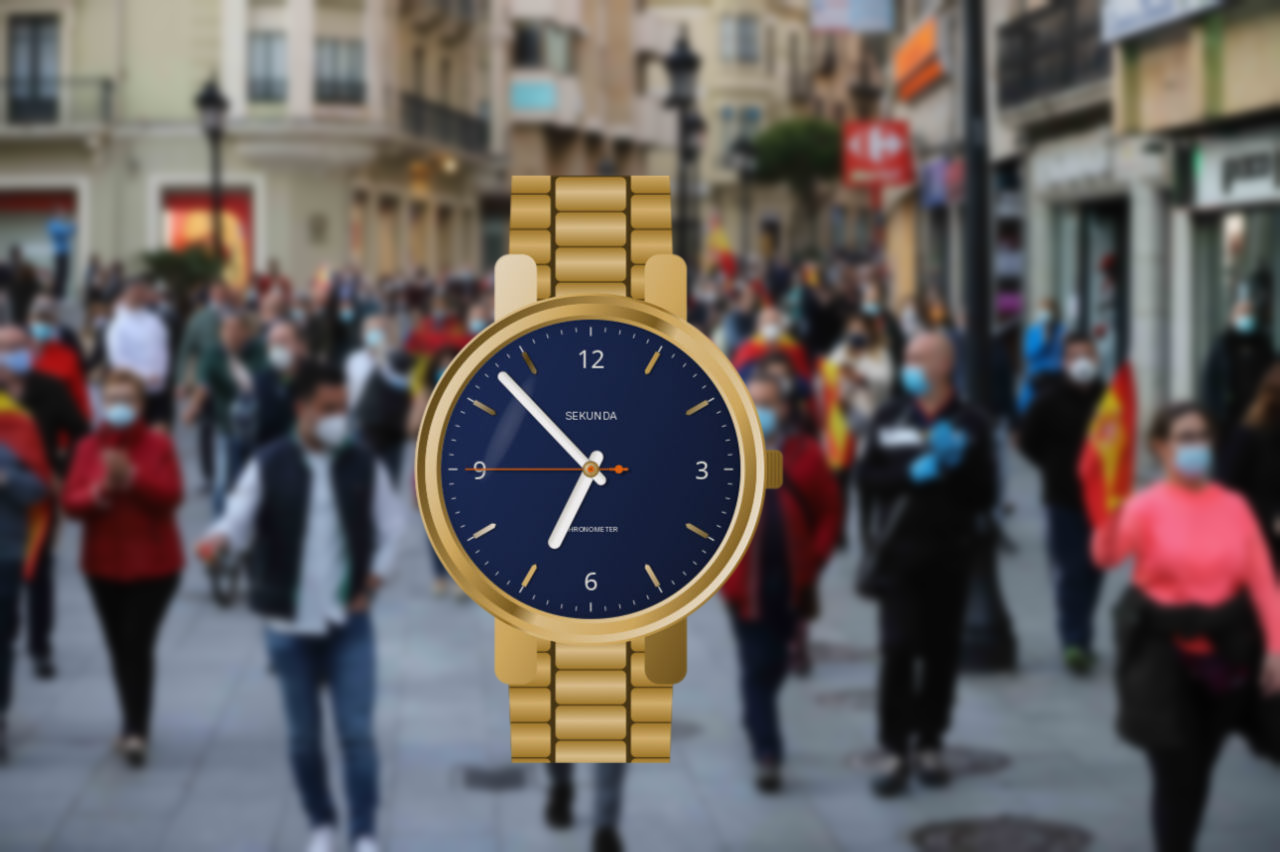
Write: 6 h 52 min 45 s
